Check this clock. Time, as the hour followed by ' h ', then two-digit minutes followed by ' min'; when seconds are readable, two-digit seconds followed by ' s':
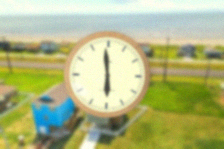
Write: 5 h 59 min
